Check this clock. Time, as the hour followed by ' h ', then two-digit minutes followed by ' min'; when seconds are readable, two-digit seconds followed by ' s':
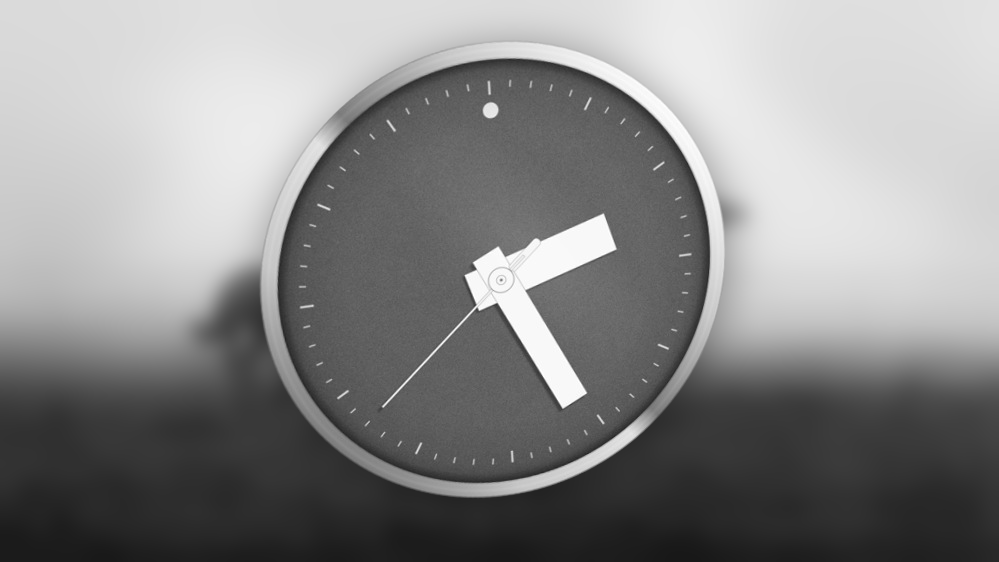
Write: 2 h 25 min 38 s
